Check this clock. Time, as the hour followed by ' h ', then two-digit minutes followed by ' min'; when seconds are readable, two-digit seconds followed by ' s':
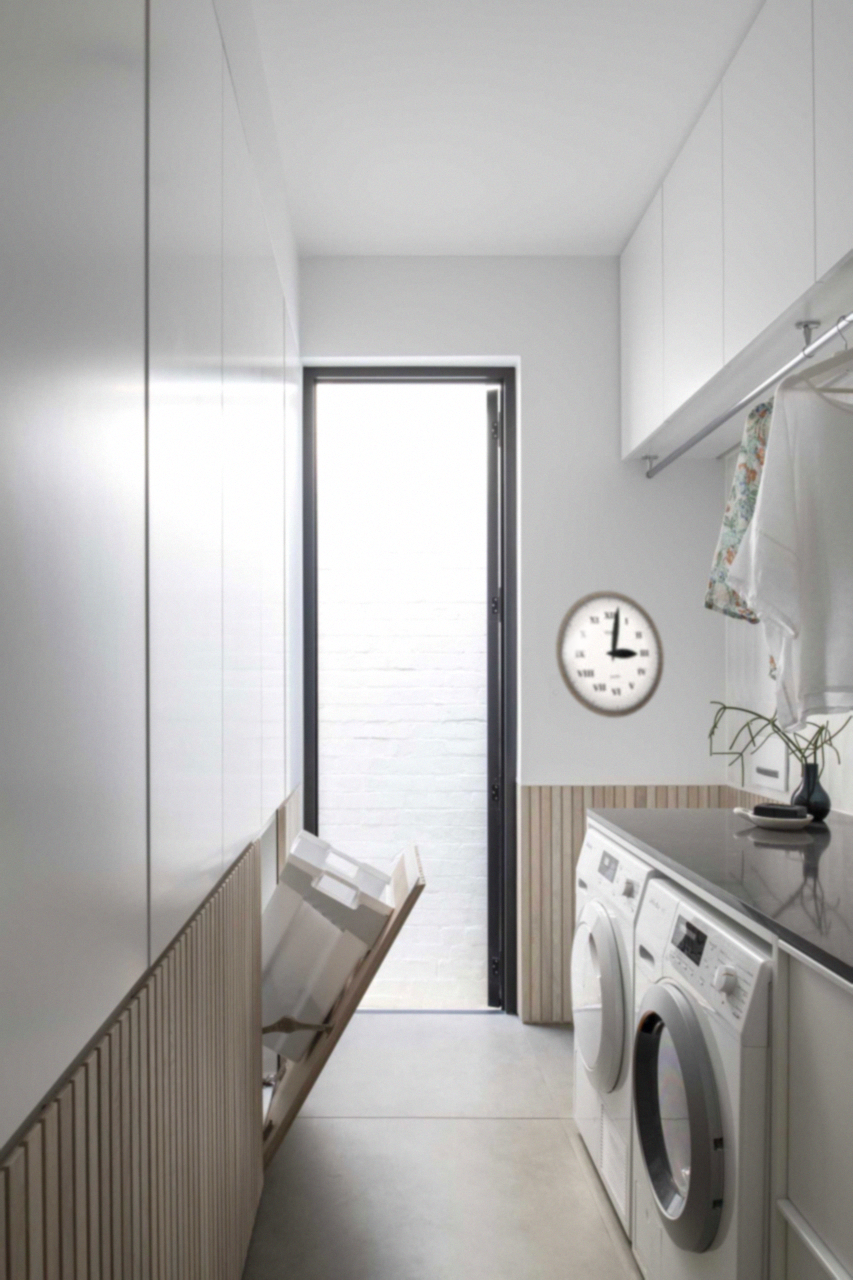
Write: 3 h 02 min
